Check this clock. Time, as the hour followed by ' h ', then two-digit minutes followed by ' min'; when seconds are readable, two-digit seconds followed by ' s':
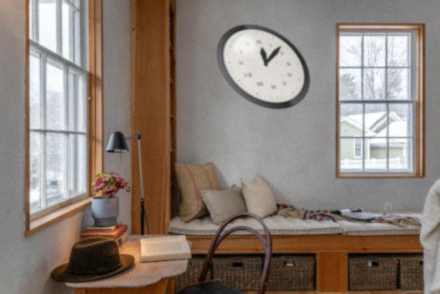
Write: 12 h 08 min
